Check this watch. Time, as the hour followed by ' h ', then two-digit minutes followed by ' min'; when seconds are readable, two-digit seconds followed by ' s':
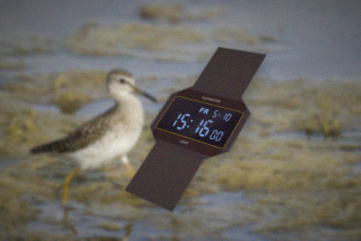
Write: 15 h 16 min 00 s
